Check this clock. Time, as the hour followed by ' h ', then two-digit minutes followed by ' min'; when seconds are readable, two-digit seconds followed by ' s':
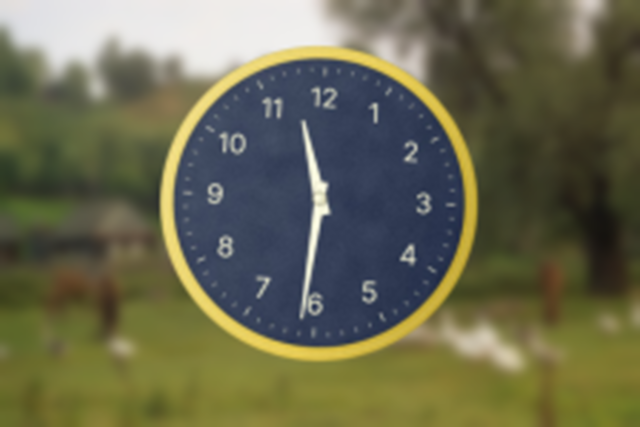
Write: 11 h 31 min
